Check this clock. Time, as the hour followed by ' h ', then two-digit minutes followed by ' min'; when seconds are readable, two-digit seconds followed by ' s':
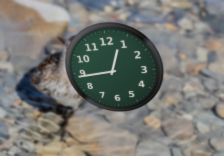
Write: 12 h 44 min
